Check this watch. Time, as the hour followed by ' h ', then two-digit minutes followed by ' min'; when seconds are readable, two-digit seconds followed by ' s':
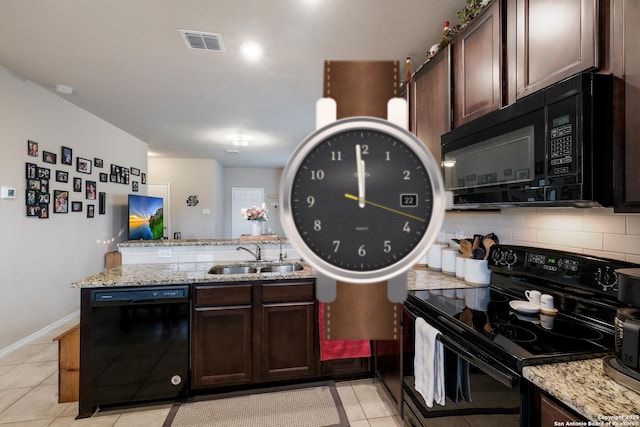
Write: 11 h 59 min 18 s
